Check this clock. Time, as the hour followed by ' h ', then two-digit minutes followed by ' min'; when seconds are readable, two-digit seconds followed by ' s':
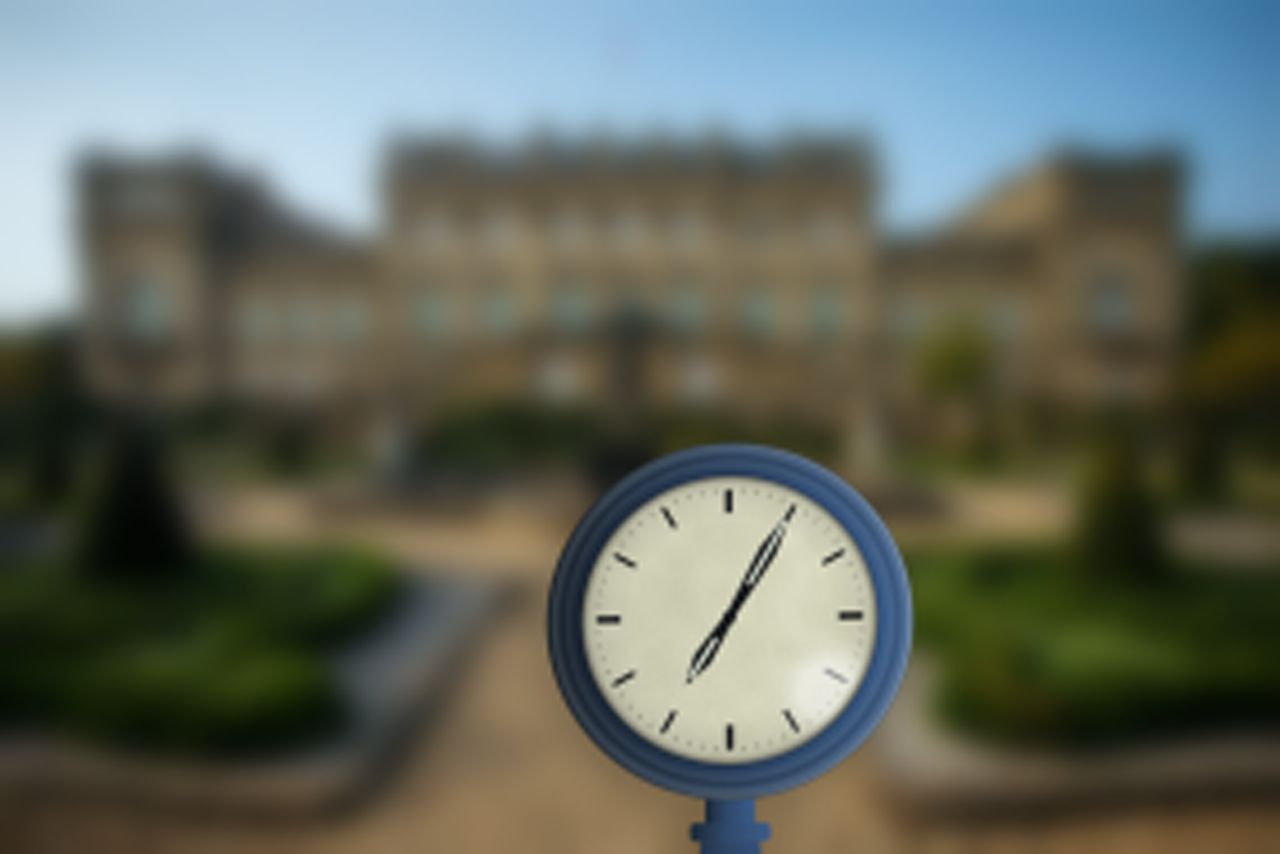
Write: 7 h 05 min
